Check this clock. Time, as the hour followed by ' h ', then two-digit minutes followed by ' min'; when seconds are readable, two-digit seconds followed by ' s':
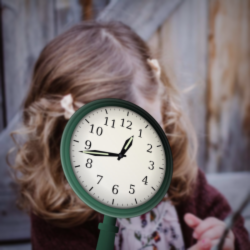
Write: 12 h 43 min
